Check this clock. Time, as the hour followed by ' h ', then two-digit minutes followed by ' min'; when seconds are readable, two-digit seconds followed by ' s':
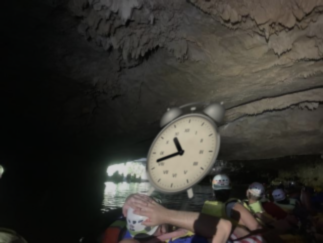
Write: 10 h 42 min
